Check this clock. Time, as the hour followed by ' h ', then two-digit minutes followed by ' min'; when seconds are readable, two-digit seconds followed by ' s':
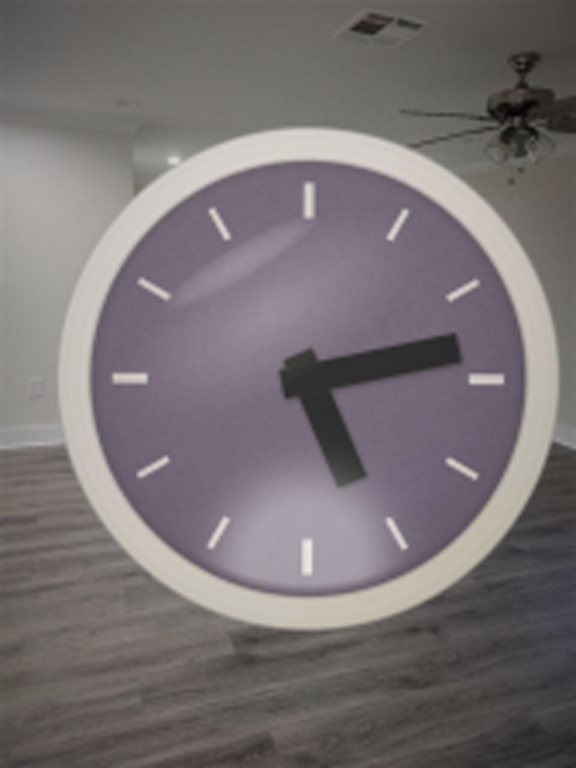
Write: 5 h 13 min
